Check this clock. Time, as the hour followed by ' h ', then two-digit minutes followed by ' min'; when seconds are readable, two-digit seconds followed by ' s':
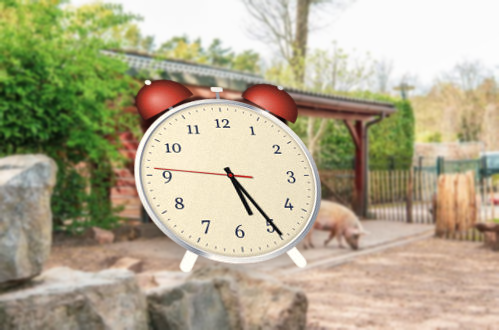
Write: 5 h 24 min 46 s
